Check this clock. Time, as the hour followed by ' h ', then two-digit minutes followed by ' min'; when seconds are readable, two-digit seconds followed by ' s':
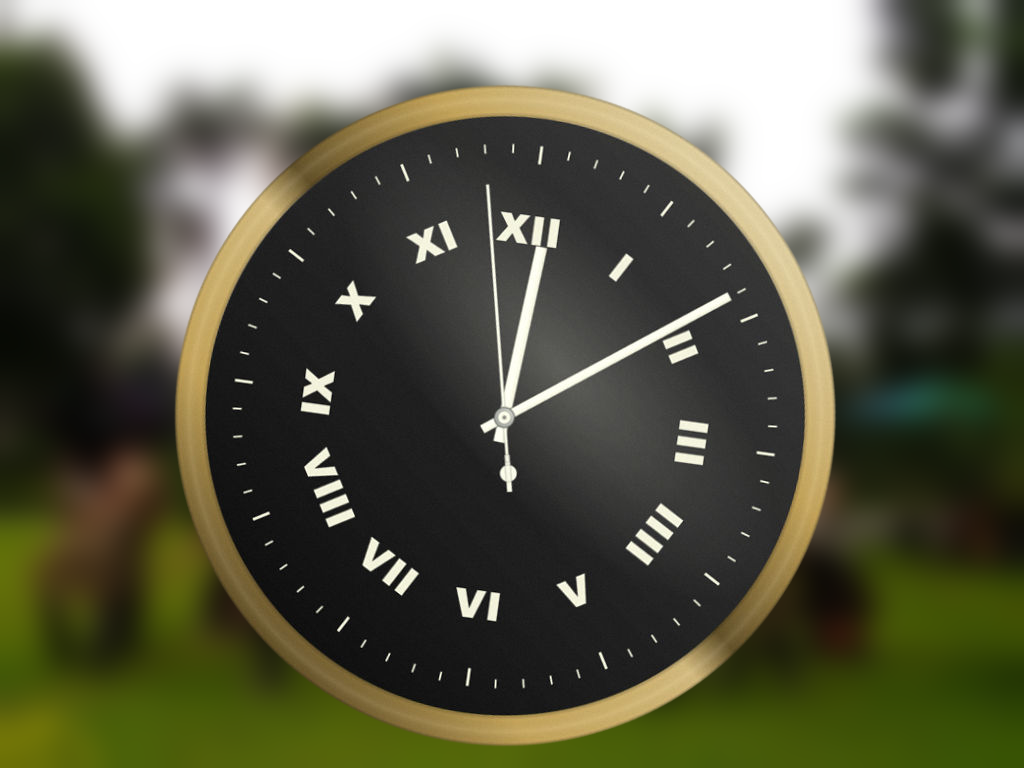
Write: 12 h 08 min 58 s
